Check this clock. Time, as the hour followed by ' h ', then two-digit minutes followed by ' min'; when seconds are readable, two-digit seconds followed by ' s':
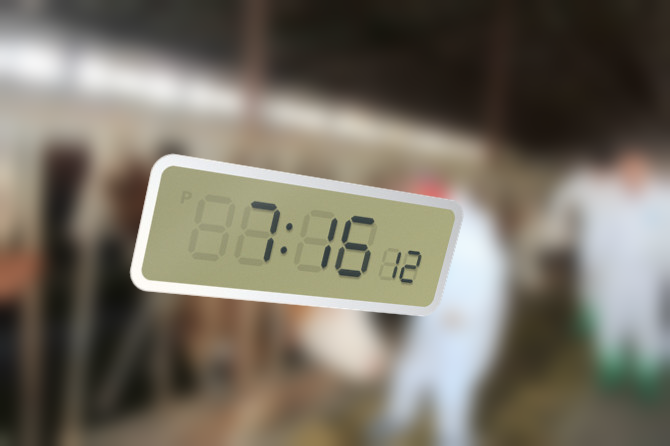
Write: 7 h 16 min 12 s
